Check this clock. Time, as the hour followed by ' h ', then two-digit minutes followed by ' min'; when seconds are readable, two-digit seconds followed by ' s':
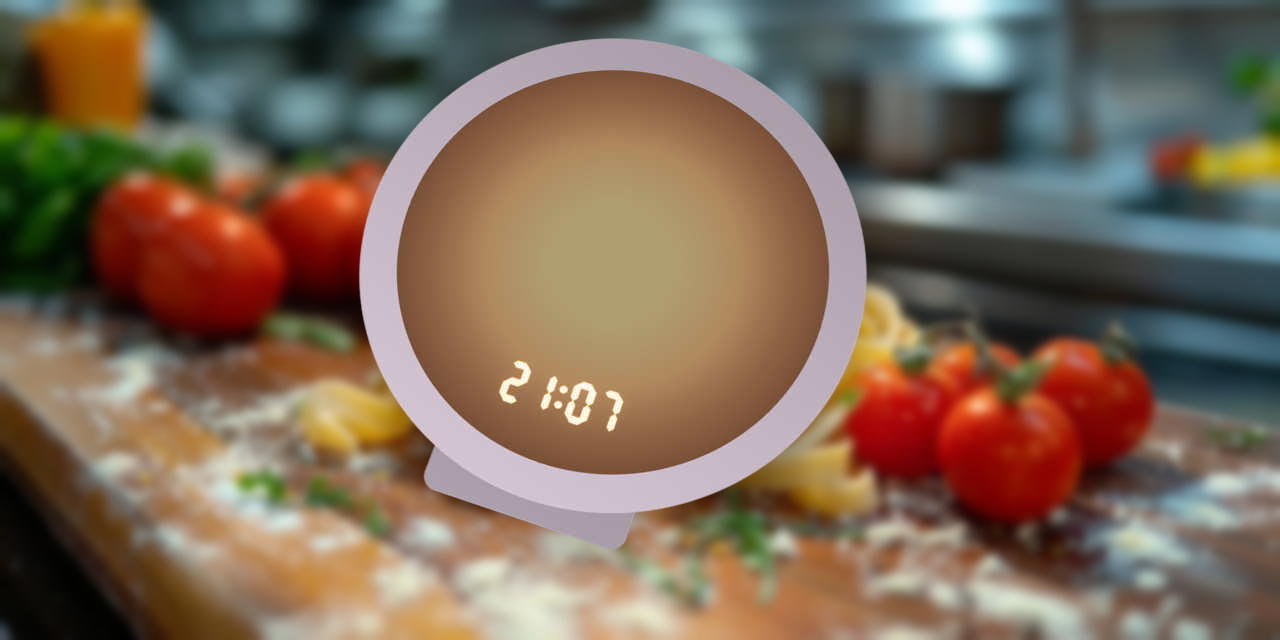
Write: 21 h 07 min
